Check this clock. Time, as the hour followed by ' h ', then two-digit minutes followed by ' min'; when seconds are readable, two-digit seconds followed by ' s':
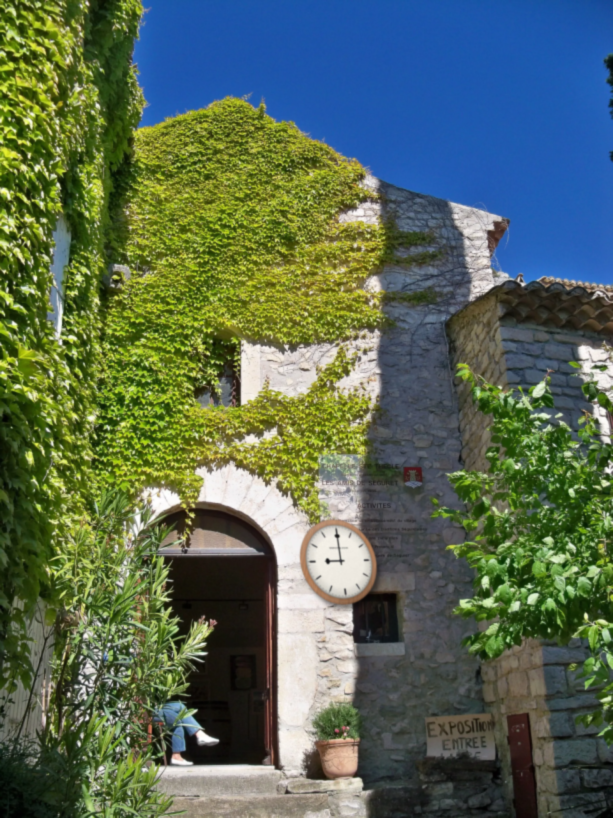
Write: 9 h 00 min
